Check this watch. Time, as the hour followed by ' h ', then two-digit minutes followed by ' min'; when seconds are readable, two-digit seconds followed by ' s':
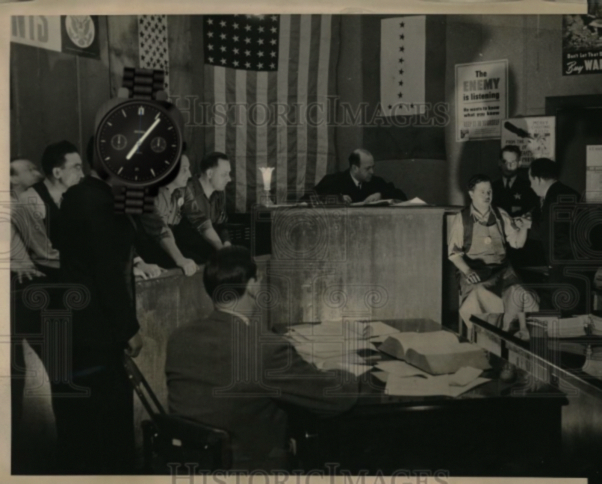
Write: 7 h 06 min
